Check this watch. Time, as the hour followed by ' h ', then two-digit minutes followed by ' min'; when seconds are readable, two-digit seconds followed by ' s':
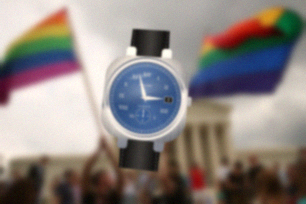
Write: 2 h 57 min
